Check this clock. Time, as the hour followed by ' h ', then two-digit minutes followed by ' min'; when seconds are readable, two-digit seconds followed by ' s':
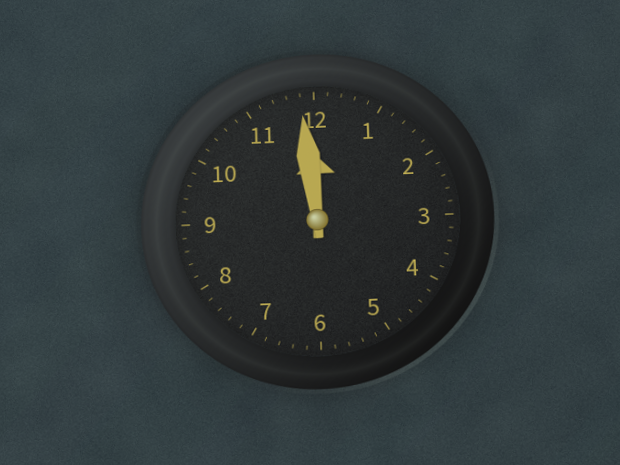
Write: 11 h 59 min
